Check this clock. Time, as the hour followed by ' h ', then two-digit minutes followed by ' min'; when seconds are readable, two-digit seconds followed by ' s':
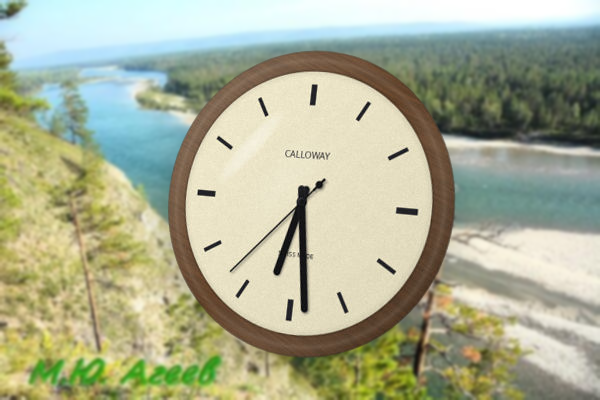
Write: 6 h 28 min 37 s
